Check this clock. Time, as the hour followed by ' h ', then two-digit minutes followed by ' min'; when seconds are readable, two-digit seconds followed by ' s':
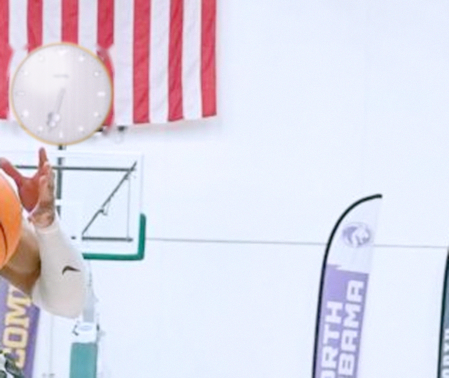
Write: 6 h 33 min
